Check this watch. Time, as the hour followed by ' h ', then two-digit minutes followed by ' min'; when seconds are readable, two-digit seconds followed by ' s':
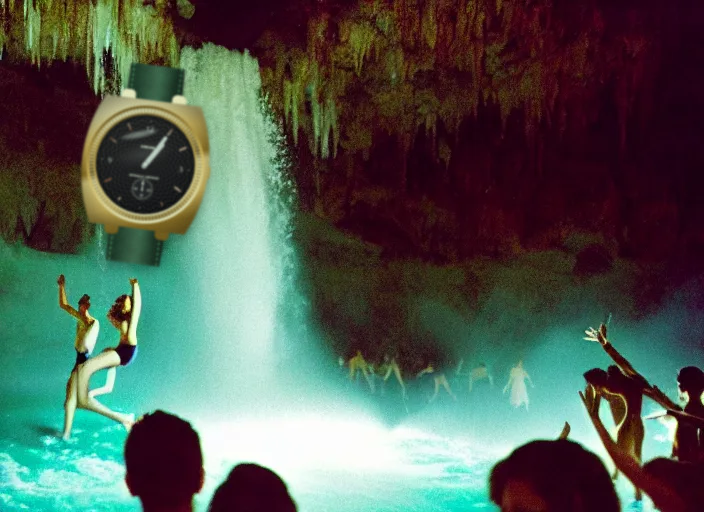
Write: 1 h 05 min
